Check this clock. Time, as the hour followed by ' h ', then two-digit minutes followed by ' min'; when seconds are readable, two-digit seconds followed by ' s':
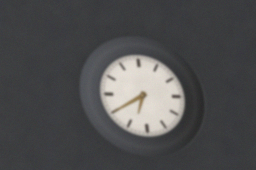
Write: 6 h 40 min
